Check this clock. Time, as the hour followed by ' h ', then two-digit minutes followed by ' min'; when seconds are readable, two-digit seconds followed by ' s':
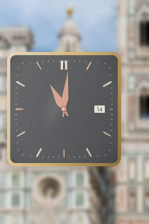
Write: 11 h 01 min
